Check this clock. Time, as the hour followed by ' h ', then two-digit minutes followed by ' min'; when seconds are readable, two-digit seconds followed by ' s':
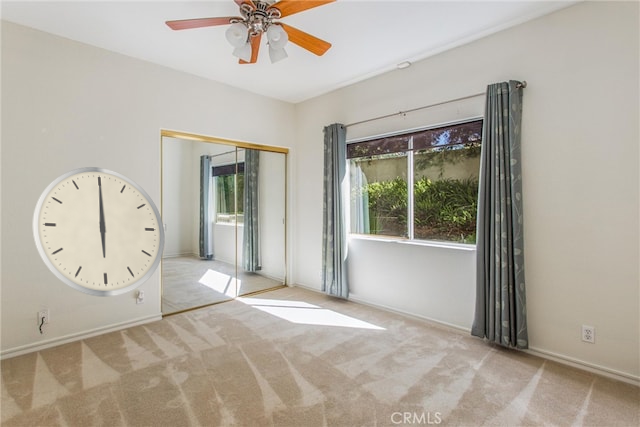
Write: 6 h 00 min
